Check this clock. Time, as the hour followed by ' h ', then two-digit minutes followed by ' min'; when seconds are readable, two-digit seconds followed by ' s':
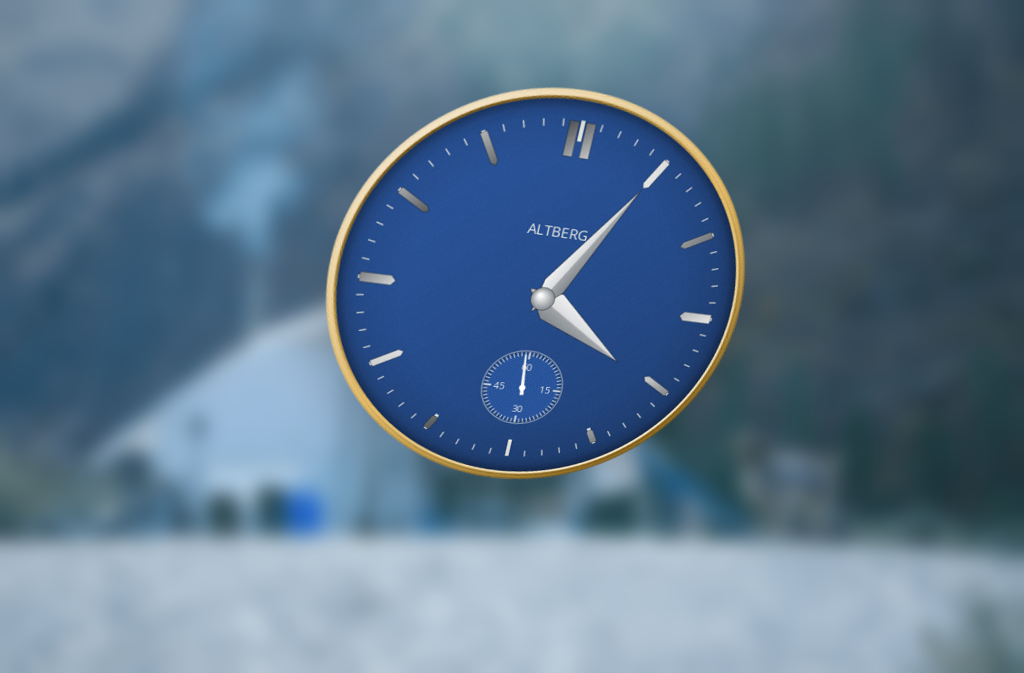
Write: 4 h 04 min 59 s
